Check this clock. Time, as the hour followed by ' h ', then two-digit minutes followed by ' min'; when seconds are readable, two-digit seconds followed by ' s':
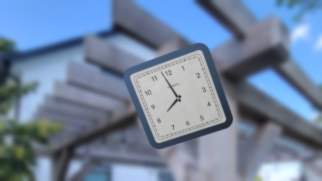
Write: 7 h 58 min
